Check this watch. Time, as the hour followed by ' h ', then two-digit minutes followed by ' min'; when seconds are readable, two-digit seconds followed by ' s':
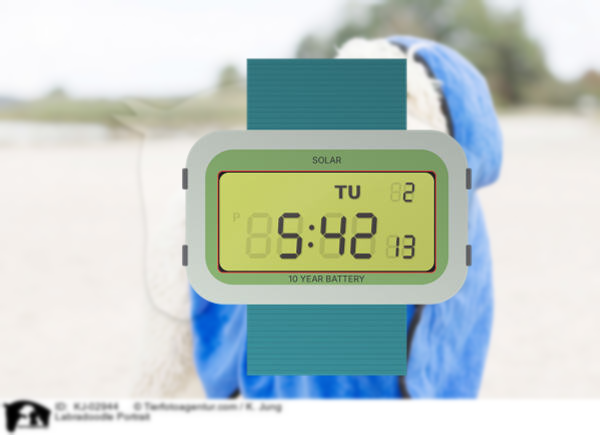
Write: 5 h 42 min 13 s
